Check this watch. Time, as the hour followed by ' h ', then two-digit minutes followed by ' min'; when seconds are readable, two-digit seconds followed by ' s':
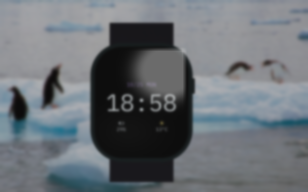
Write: 18 h 58 min
